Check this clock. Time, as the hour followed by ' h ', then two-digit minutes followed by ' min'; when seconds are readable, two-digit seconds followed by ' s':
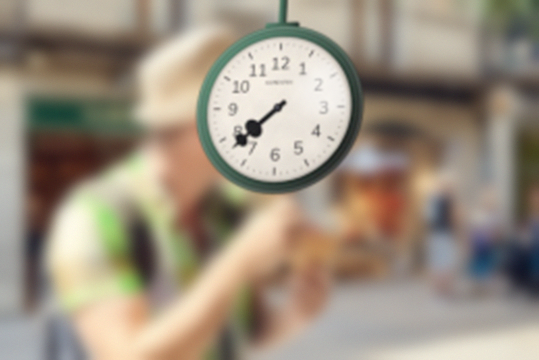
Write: 7 h 38 min
